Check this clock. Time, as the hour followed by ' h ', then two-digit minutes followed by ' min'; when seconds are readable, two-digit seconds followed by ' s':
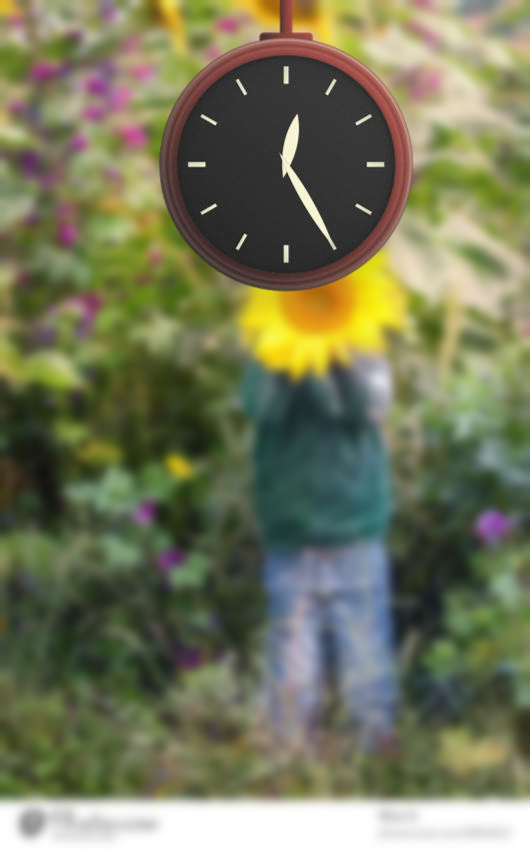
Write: 12 h 25 min
